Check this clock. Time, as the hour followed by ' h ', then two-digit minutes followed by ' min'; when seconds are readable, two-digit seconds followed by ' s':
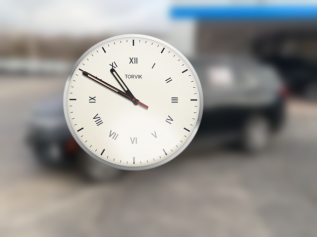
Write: 10 h 49 min 50 s
